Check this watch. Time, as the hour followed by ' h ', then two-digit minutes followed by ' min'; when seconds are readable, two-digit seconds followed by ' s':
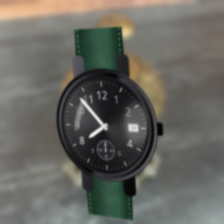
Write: 7 h 53 min
